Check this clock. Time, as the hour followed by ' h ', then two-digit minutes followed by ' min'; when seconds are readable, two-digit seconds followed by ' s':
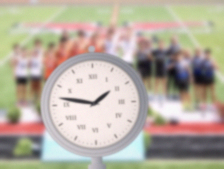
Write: 1 h 47 min
